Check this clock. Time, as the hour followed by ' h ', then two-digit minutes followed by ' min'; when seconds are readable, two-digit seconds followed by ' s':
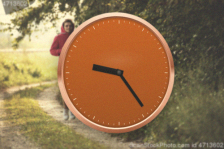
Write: 9 h 24 min
